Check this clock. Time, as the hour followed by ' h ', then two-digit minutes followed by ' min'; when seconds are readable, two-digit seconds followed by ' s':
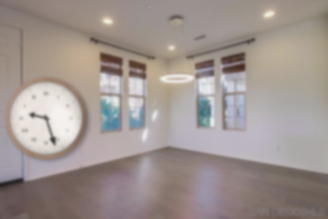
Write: 9 h 27 min
